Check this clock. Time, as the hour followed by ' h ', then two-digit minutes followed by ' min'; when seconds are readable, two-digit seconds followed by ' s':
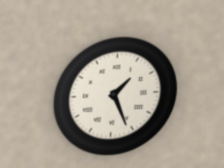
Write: 1 h 26 min
